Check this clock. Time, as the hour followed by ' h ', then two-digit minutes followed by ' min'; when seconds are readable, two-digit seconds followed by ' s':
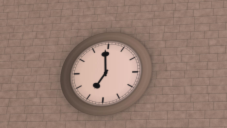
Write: 6 h 59 min
